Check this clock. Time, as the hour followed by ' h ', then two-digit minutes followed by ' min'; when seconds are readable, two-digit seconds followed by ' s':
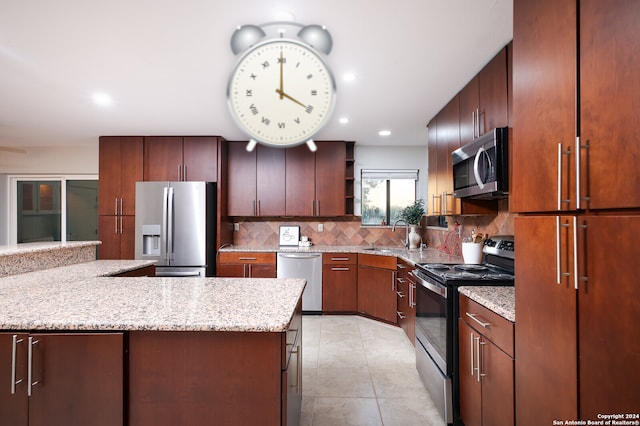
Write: 4 h 00 min
